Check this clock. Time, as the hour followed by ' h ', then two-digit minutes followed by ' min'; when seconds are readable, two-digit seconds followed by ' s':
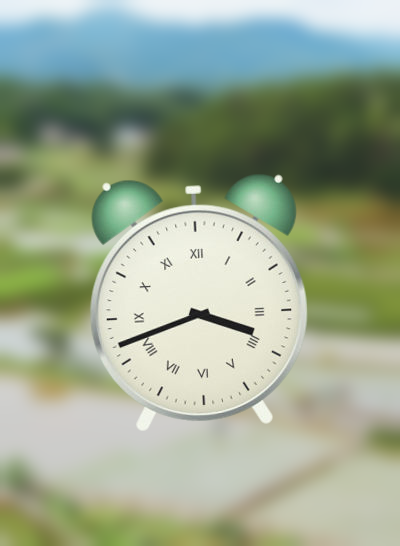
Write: 3 h 42 min
